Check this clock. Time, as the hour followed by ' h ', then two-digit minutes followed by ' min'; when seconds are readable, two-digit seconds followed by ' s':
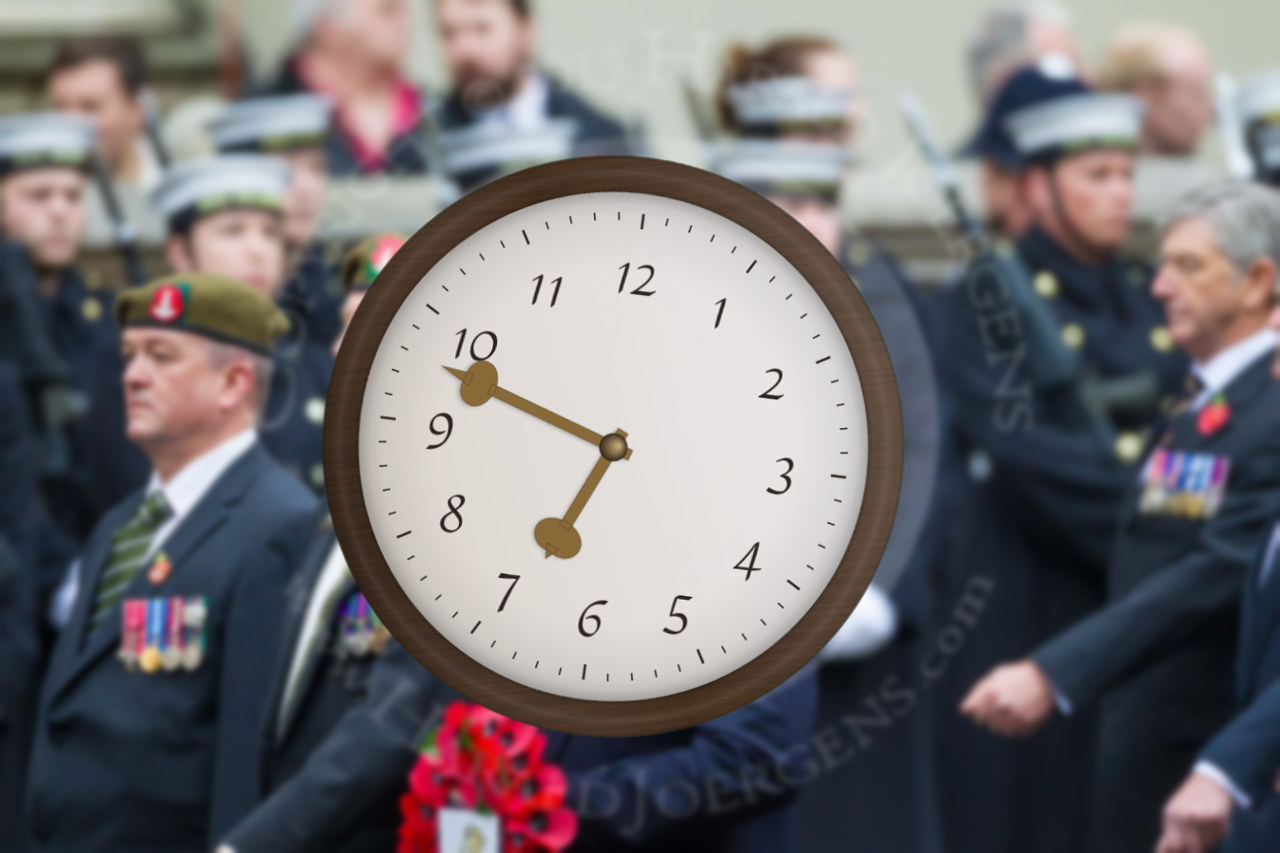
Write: 6 h 48 min
